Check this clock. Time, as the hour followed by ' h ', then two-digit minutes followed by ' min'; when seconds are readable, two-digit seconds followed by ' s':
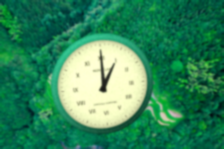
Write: 1 h 00 min
